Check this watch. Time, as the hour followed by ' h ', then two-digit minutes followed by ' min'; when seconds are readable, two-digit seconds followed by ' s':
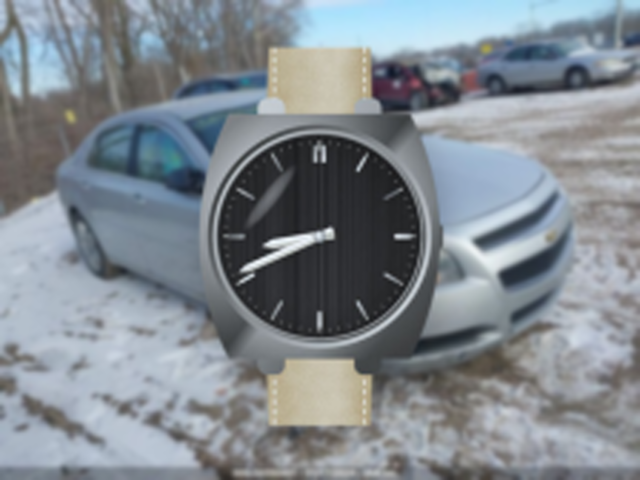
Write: 8 h 41 min
